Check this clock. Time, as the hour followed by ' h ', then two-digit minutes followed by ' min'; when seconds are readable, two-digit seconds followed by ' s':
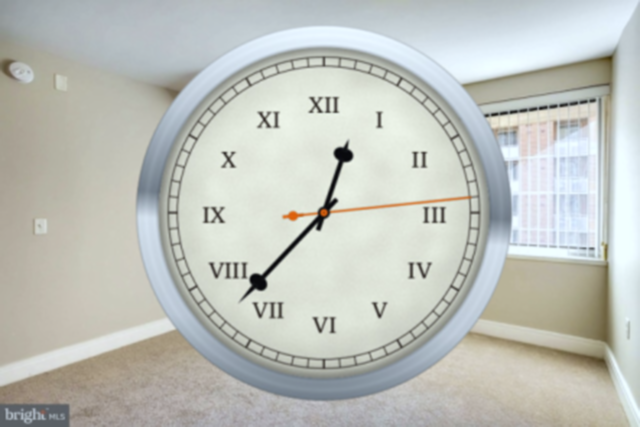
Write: 12 h 37 min 14 s
